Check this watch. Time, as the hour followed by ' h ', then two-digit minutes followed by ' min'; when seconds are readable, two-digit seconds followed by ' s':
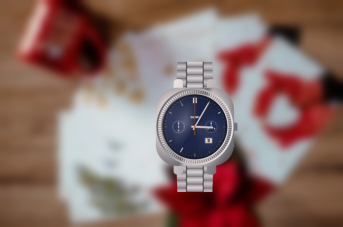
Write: 3 h 05 min
